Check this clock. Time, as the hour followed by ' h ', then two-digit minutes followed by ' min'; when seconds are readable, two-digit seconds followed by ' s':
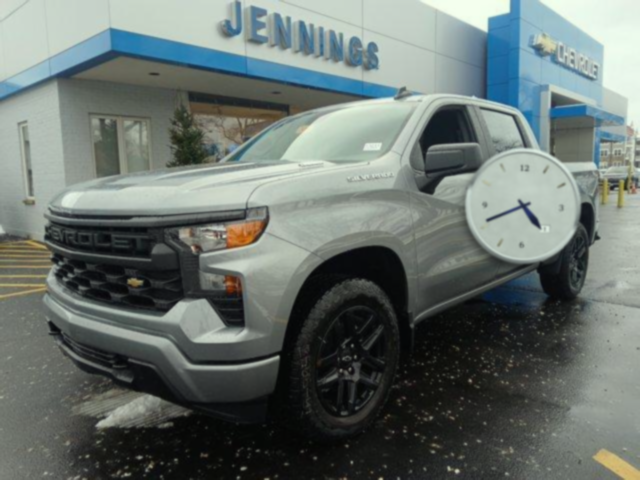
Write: 4 h 41 min
